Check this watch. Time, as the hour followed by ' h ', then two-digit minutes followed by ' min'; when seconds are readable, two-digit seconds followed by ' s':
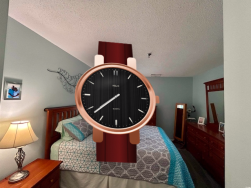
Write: 7 h 38 min
